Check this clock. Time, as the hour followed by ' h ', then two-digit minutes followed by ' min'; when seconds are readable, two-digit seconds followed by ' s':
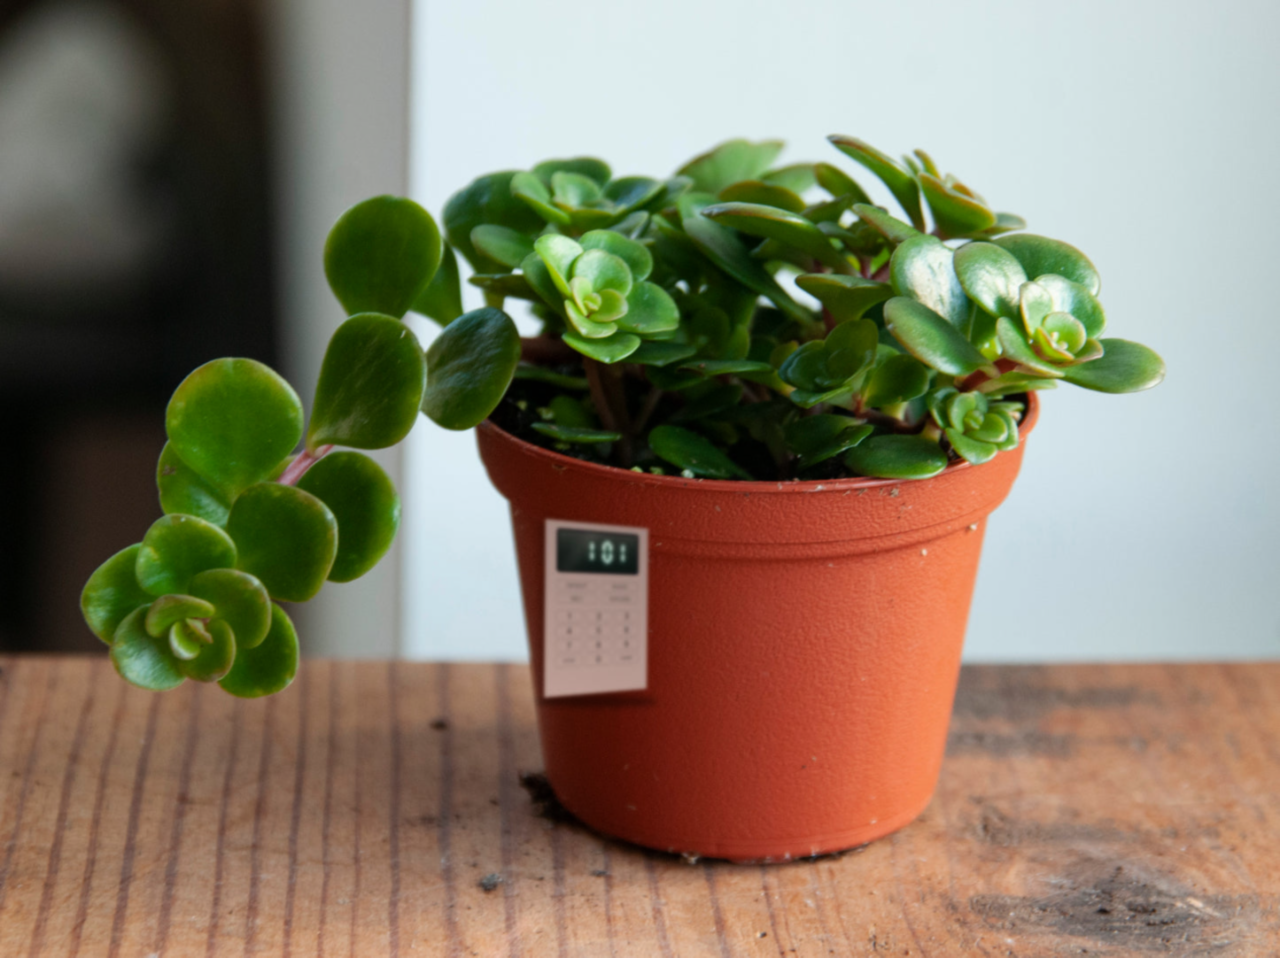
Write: 1 h 01 min
